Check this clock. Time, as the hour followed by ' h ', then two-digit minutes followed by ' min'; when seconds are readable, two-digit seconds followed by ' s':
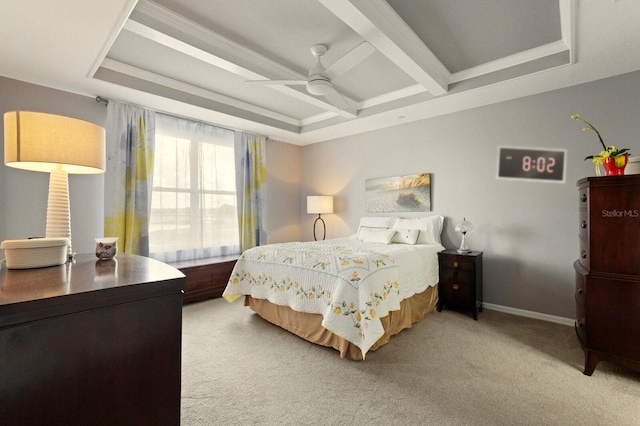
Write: 8 h 02 min
